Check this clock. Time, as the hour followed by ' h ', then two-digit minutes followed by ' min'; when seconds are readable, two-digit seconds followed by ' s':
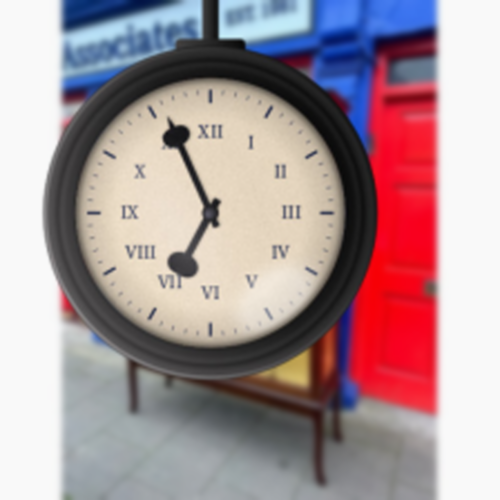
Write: 6 h 56 min
